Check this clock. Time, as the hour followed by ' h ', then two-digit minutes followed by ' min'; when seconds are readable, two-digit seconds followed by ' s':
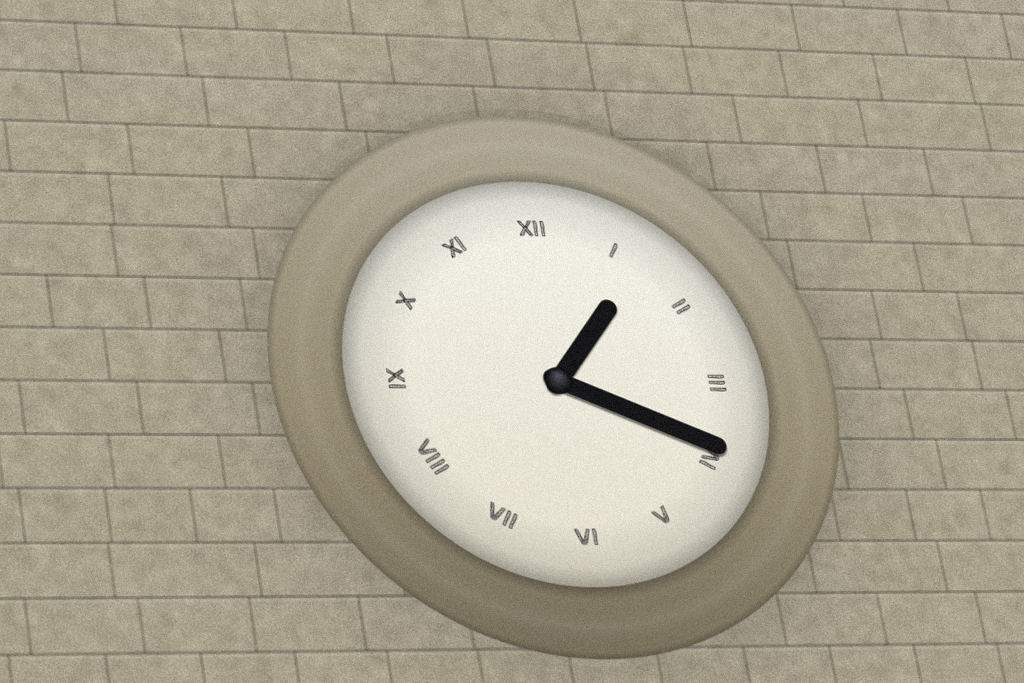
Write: 1 h 19 min
